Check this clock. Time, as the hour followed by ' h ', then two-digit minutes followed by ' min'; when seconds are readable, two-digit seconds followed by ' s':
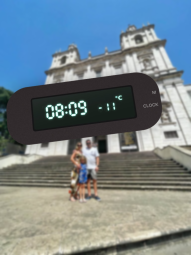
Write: 8 h 09 min
